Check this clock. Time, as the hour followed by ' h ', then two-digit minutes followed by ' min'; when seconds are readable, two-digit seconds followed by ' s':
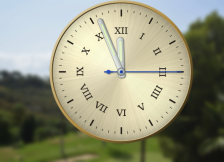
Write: 11 h 56 min 15 s
